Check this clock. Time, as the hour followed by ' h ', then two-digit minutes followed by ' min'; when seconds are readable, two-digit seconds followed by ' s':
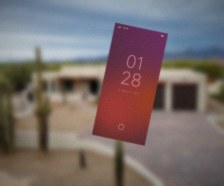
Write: 1 h 28 min
